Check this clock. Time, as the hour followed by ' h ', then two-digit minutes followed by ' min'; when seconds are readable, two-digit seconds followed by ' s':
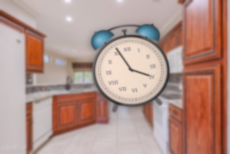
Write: 3 h 56 min
